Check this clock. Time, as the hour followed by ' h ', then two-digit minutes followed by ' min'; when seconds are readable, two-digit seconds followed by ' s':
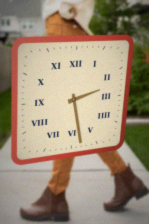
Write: 2 h 28 min
